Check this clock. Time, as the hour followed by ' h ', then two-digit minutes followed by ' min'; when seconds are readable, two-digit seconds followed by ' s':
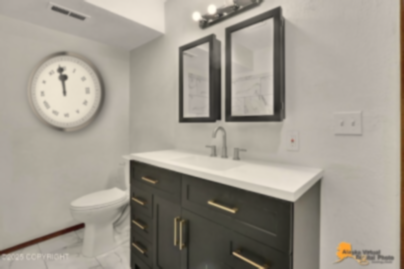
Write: 11 h 59 min
